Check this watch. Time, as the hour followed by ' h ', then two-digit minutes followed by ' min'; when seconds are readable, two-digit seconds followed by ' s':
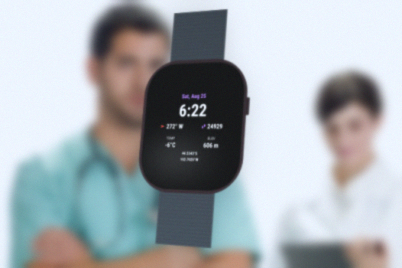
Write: 6 h 22 min
